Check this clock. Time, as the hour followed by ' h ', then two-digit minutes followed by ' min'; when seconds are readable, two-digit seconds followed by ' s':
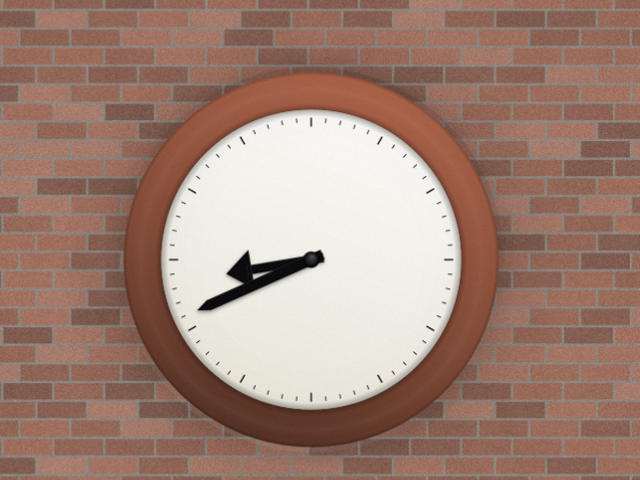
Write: 8 h 41 min
